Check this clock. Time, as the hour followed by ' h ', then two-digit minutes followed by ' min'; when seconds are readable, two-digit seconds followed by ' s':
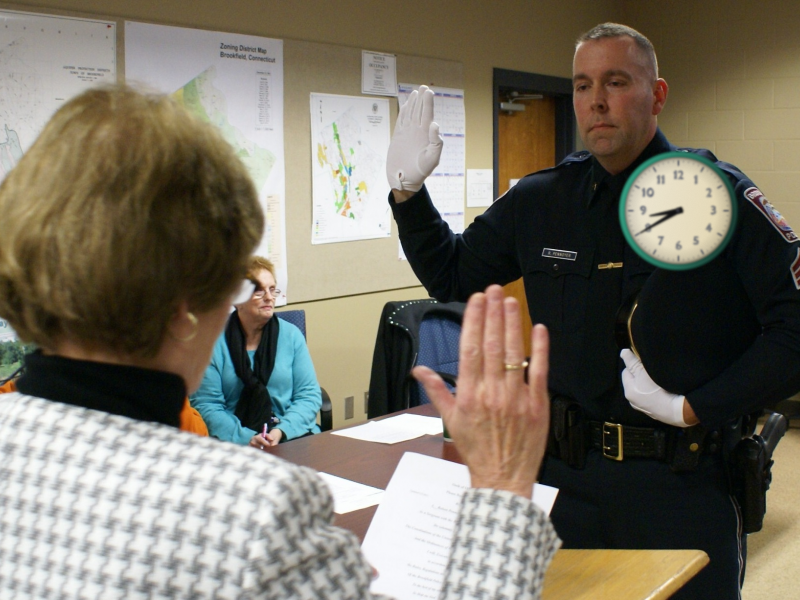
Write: 8 h 40 min
